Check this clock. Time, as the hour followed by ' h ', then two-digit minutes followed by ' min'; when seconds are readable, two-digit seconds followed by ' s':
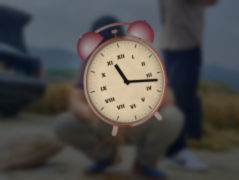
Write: 11 h 17 min
